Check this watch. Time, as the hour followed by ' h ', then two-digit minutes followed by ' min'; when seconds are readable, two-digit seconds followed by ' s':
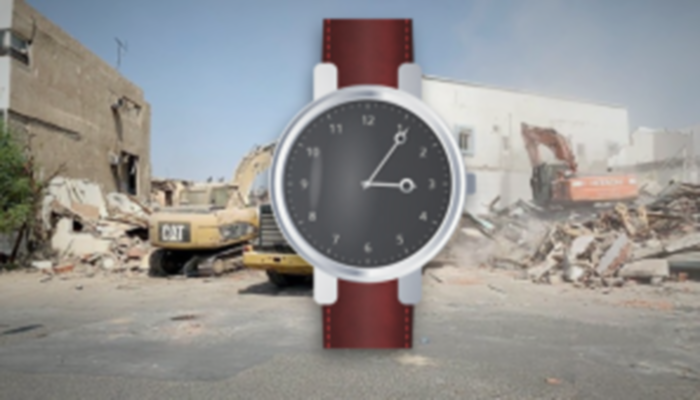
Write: 3 h 06 min
